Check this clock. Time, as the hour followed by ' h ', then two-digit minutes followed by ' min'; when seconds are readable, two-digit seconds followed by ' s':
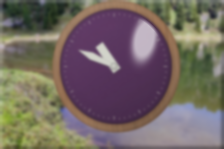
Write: 10 h 49 min
